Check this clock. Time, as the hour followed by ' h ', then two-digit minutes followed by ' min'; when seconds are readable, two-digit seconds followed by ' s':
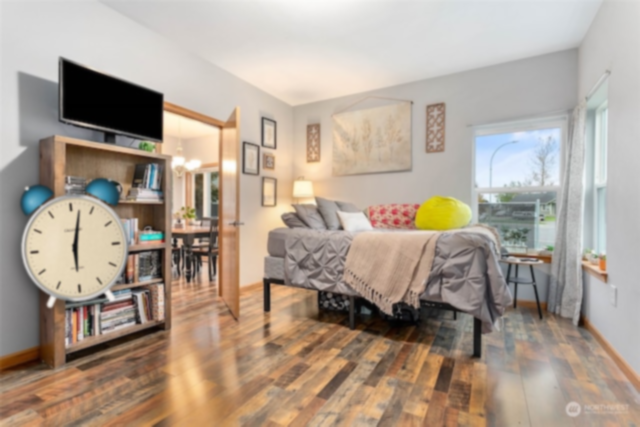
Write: 6 h 02 min
